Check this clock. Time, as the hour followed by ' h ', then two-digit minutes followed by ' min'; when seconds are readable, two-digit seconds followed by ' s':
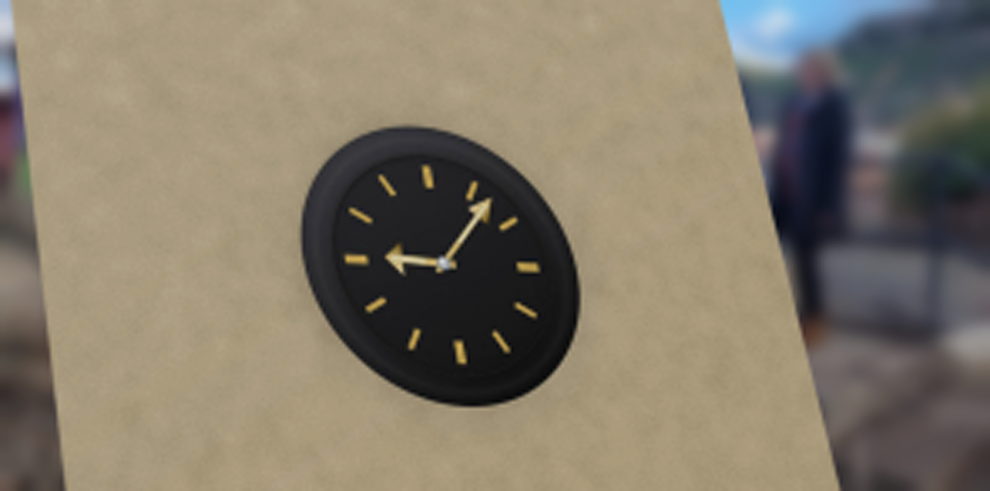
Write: 9 h 07 min
